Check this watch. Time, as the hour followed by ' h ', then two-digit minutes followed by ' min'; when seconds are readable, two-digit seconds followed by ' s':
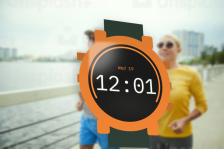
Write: 12 h 01 min
